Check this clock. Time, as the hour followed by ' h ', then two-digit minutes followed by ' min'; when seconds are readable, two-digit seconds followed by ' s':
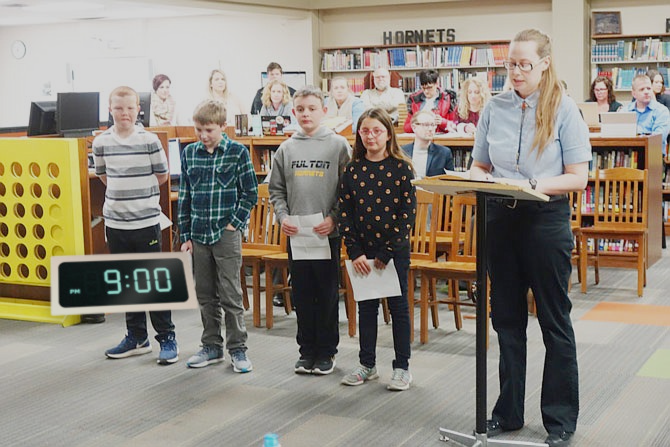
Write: 9 h 00 min
